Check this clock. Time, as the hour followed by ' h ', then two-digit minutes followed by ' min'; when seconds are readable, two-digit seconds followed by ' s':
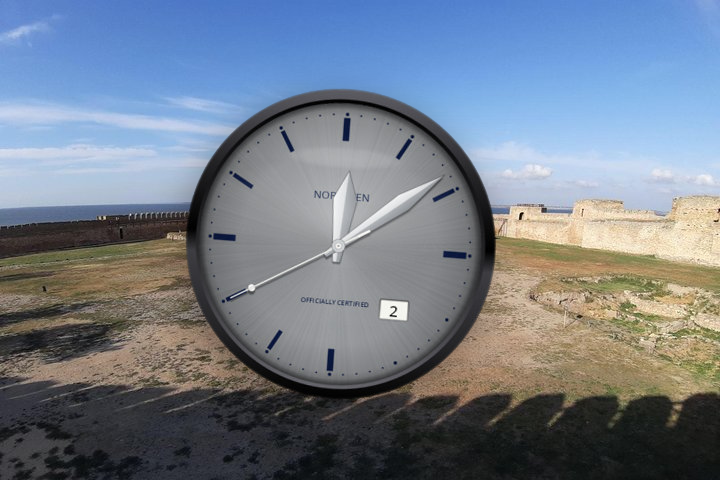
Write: 12 h 08 min 40 s
